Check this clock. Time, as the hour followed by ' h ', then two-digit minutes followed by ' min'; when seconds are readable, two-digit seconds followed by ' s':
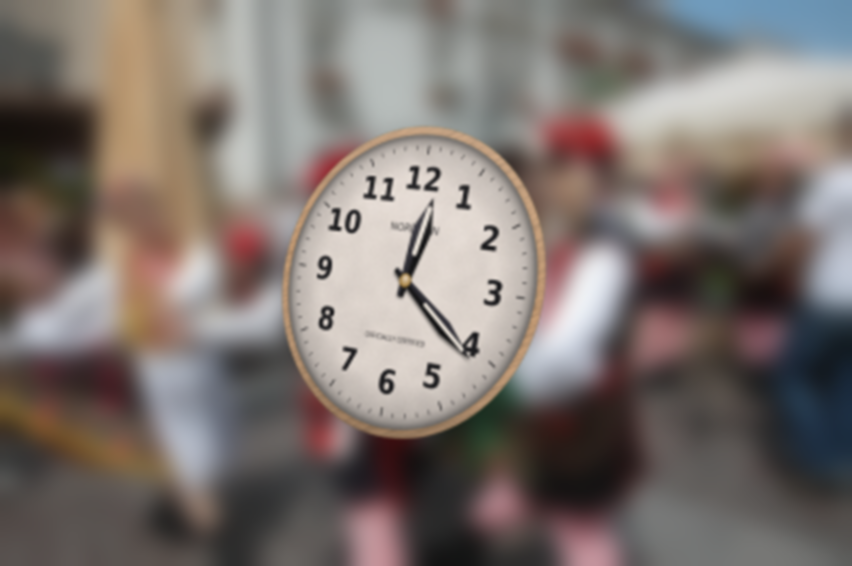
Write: 12 h 21 min
